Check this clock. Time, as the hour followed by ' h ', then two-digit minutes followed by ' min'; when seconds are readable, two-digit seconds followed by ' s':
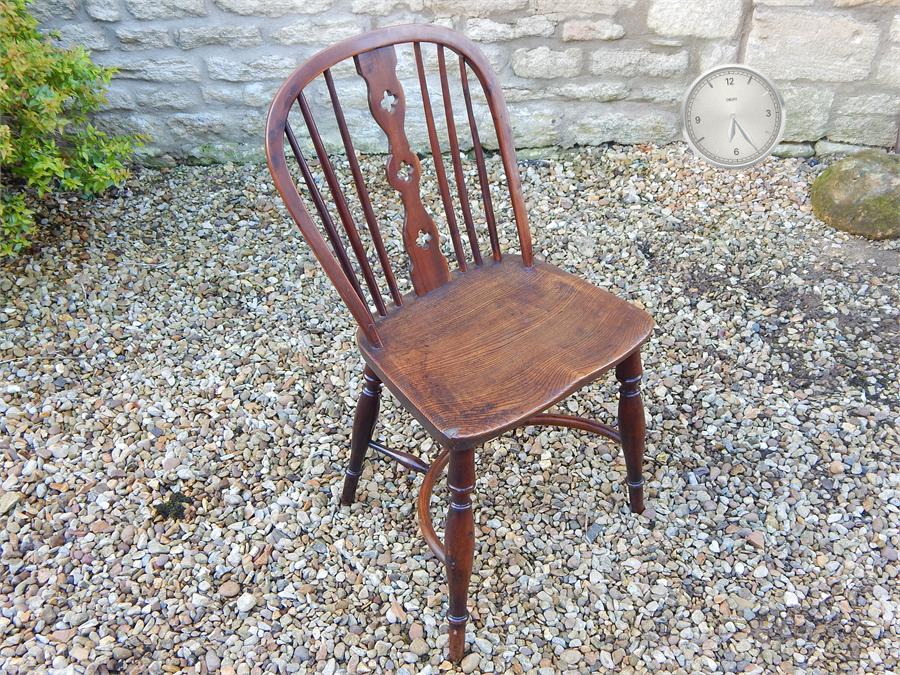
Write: 6 h 25 min
